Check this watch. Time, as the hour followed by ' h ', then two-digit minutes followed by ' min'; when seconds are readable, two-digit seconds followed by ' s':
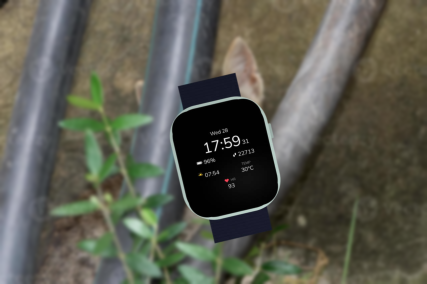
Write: 17 h 59 min
